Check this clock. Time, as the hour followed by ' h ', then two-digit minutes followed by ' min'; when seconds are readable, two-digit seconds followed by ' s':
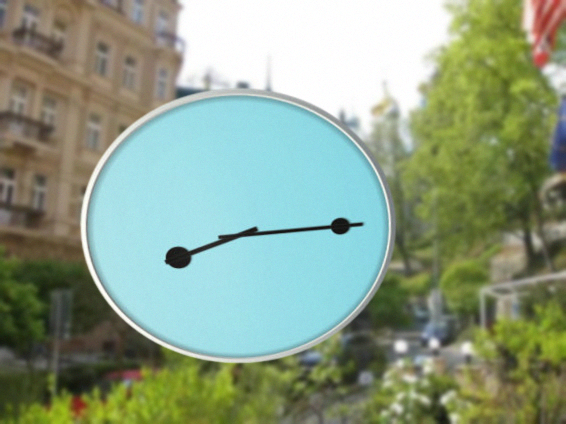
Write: 8 h 14 min
